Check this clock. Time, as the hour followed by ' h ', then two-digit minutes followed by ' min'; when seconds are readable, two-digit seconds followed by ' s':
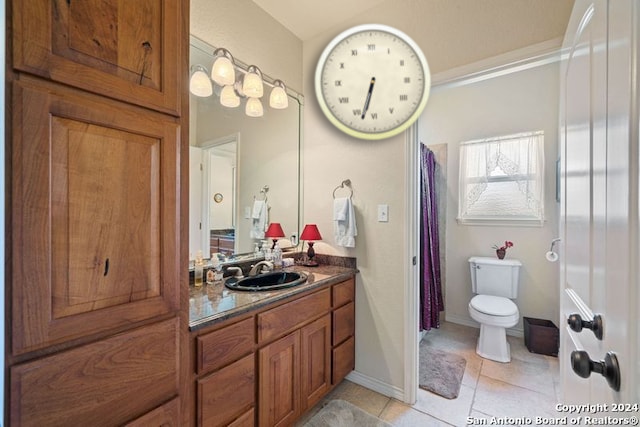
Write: 6 h 33 min
